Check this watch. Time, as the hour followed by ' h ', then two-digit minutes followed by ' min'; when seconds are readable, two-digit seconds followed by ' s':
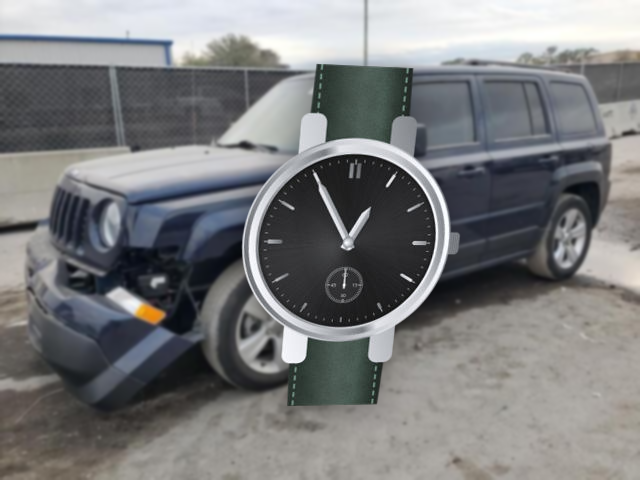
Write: 12 h 55 min
